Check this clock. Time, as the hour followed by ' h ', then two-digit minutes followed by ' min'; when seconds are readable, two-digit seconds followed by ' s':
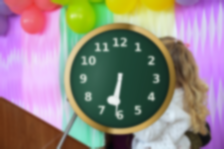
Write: 6 h 31 min
